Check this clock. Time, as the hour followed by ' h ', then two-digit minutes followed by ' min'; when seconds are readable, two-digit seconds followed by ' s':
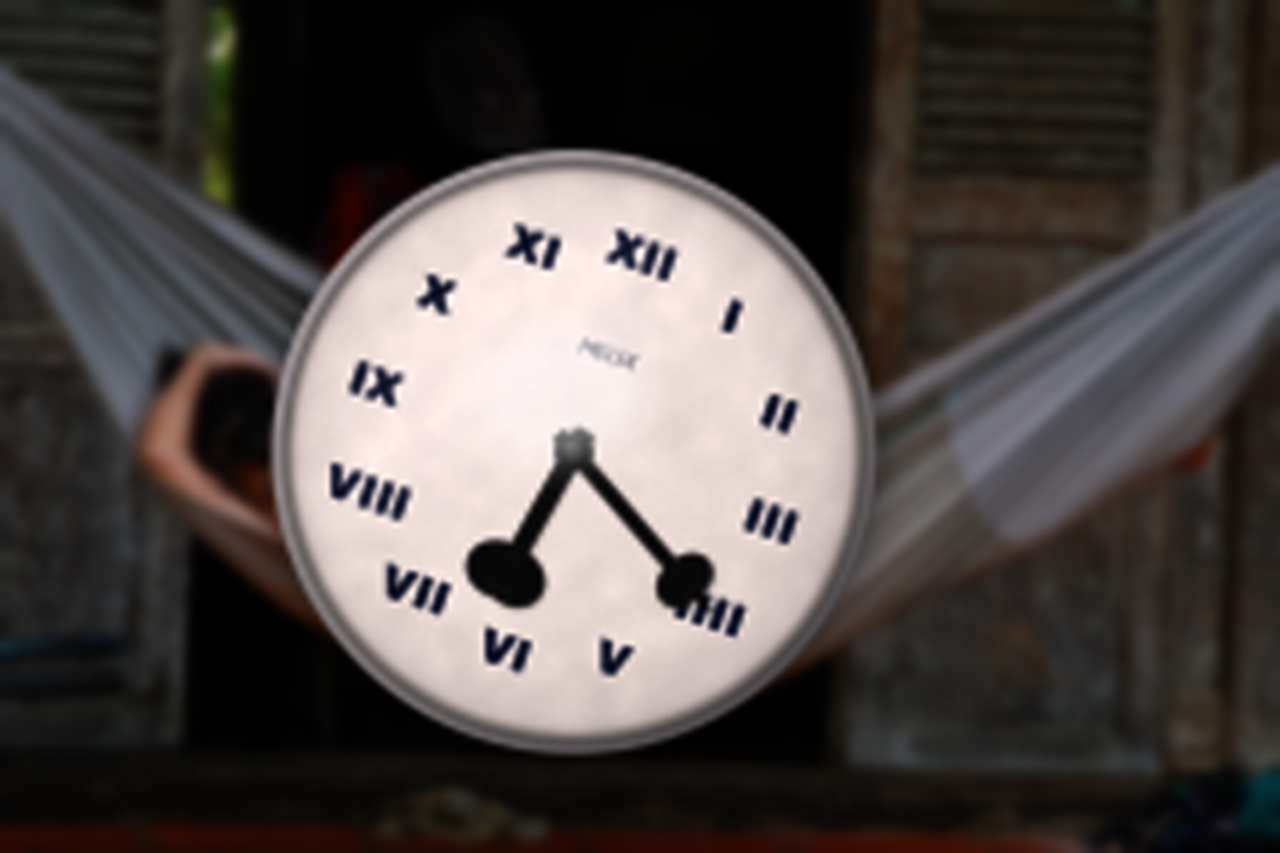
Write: 6 h 20 min
